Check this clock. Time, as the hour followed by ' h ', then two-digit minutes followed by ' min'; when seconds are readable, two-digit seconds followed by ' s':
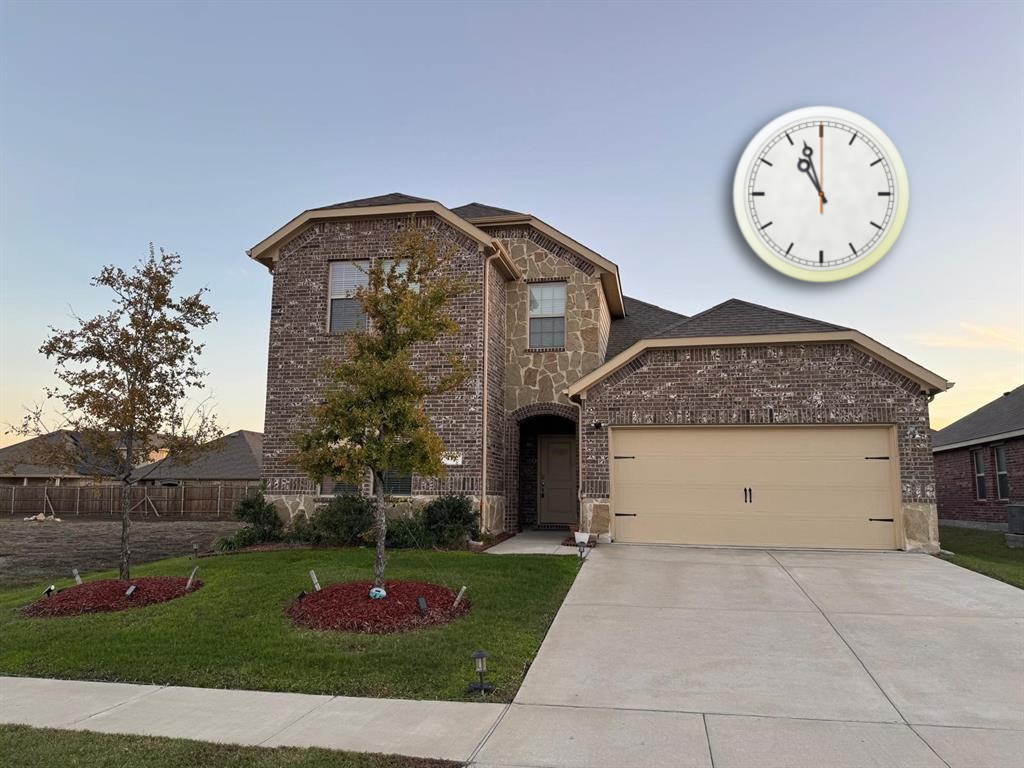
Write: 10 h 57 min 00 s
